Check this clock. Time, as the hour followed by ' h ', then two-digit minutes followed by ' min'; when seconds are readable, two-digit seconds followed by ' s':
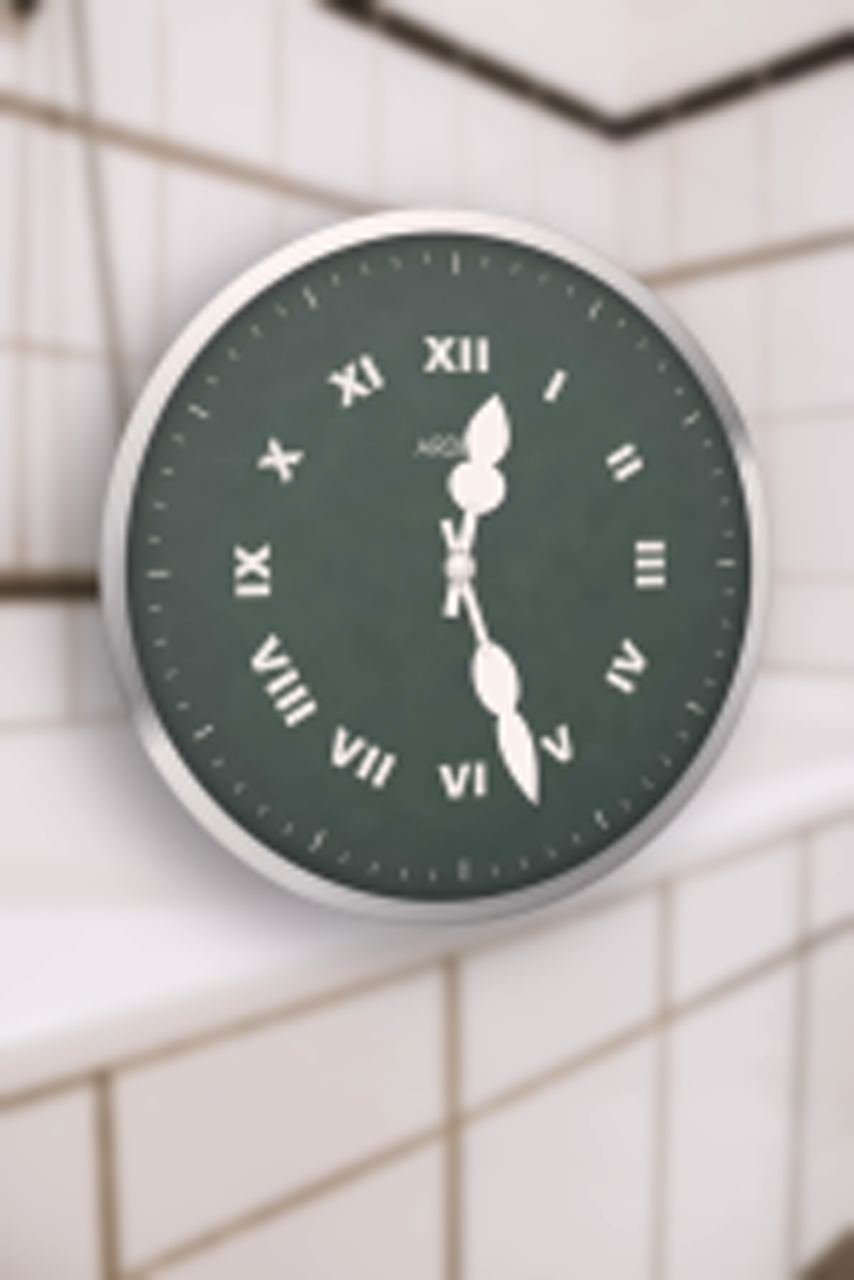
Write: 12 h 27 min
